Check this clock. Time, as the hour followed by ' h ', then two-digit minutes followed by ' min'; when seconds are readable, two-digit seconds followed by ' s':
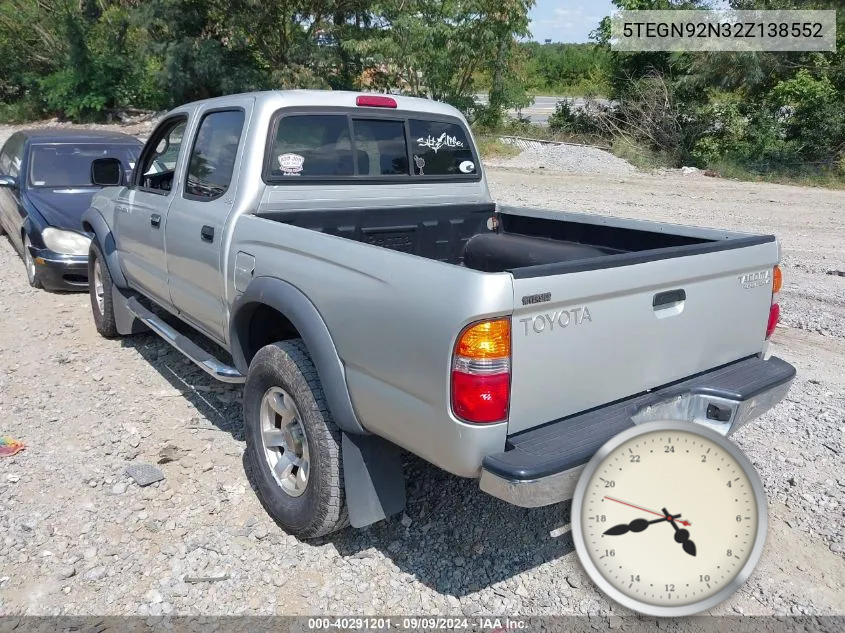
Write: 9 h 42 min 48 s
